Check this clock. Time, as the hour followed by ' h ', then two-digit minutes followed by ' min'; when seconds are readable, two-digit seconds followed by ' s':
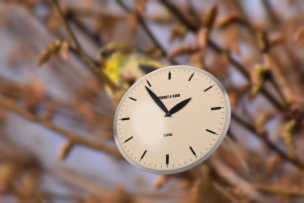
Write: 1 h 54 min
